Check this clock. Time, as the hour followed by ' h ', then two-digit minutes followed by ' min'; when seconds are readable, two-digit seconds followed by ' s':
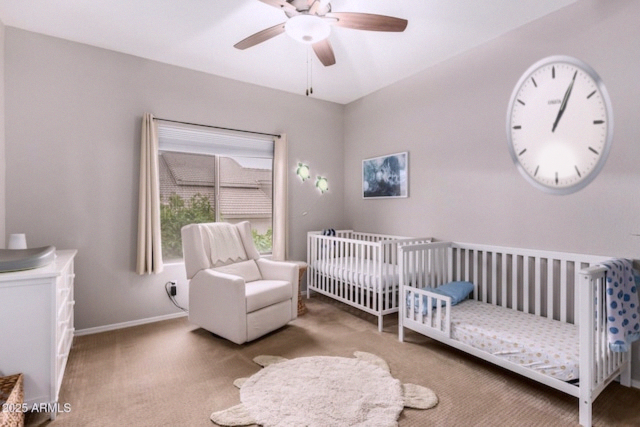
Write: 1 h 05 min
